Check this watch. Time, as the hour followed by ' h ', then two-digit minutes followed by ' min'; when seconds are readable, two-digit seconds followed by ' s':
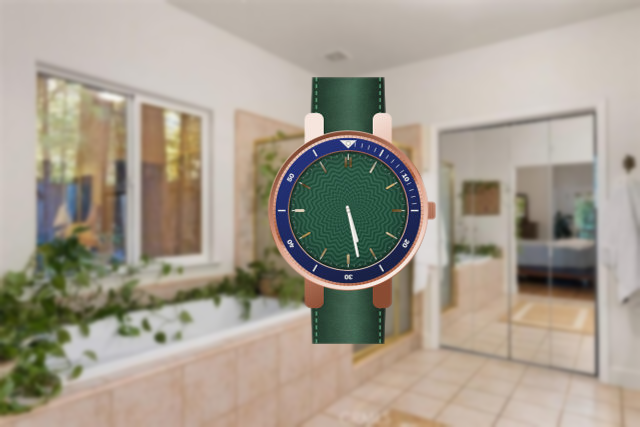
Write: 5 h 28 min
